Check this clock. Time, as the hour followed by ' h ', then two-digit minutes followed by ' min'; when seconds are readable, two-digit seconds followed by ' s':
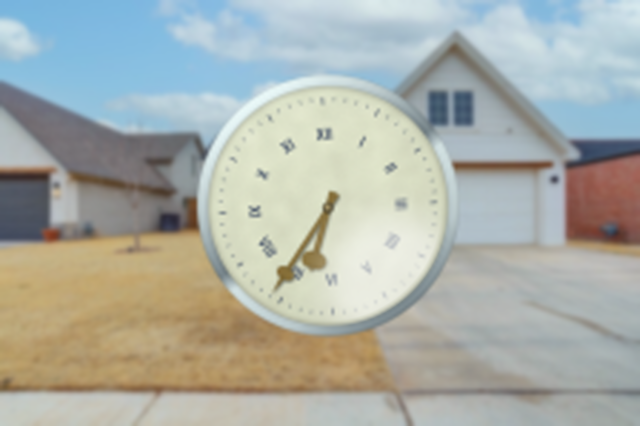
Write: 6 h 36 min
